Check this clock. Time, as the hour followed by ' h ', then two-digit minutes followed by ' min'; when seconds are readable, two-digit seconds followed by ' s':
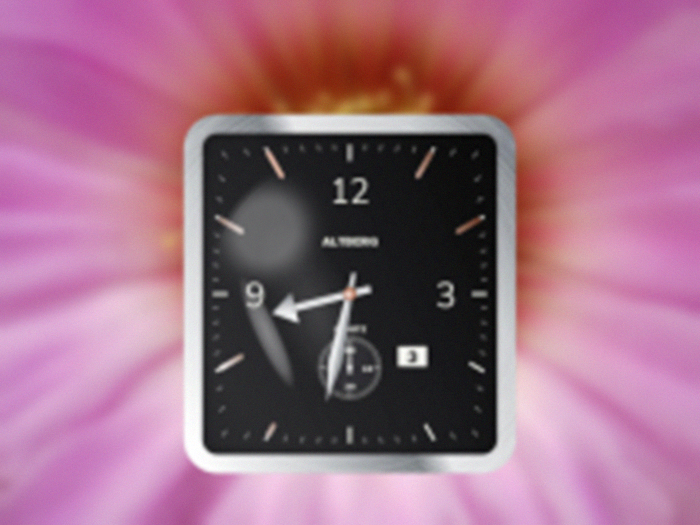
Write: 8 h 32 min
